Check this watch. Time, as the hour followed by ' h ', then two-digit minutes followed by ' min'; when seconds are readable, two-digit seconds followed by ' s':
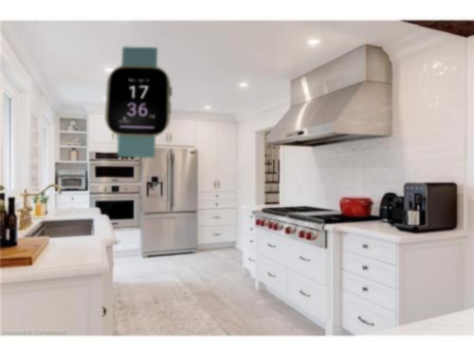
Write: 17 h 36 min
